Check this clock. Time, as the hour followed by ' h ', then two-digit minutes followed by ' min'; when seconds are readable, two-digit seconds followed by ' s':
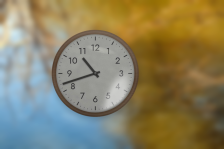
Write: 10 h 42 min
